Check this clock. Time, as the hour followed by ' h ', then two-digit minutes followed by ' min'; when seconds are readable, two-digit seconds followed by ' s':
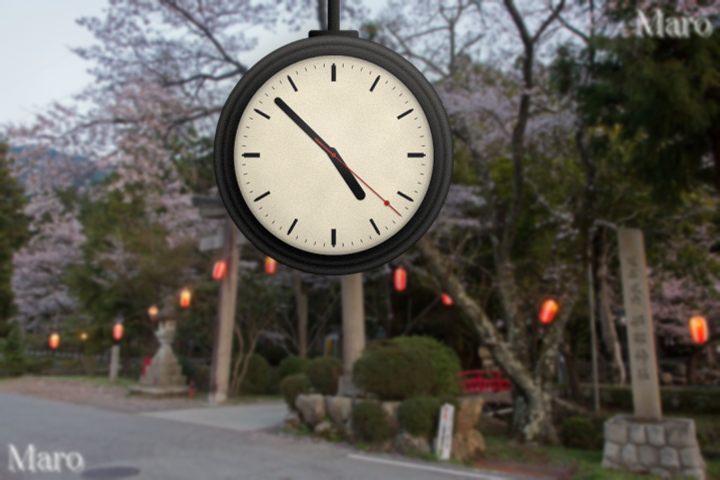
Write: 4 h 52 min 22 s
